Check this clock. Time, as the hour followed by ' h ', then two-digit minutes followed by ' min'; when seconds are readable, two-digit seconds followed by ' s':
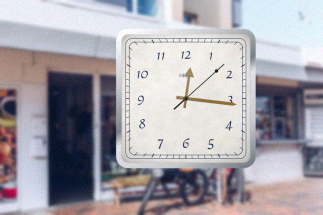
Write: 12 h 16 min 08 s
